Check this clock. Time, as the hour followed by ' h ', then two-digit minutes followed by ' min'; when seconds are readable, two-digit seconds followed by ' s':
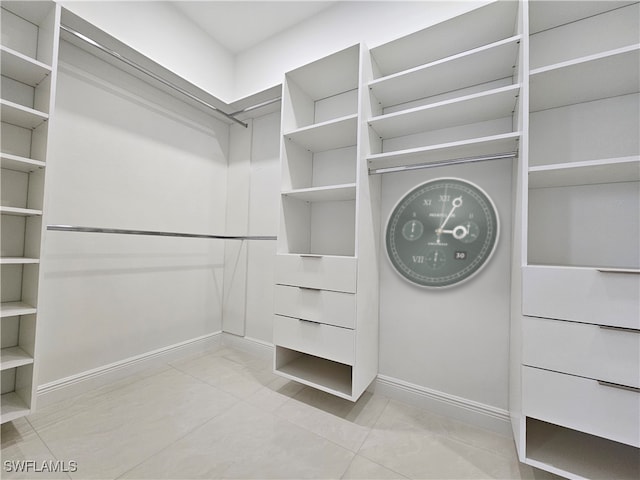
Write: 3 h 04 min
